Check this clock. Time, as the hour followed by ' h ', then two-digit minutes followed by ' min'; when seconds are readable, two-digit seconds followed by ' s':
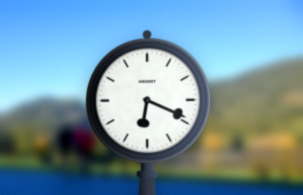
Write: 6 h 19 min
